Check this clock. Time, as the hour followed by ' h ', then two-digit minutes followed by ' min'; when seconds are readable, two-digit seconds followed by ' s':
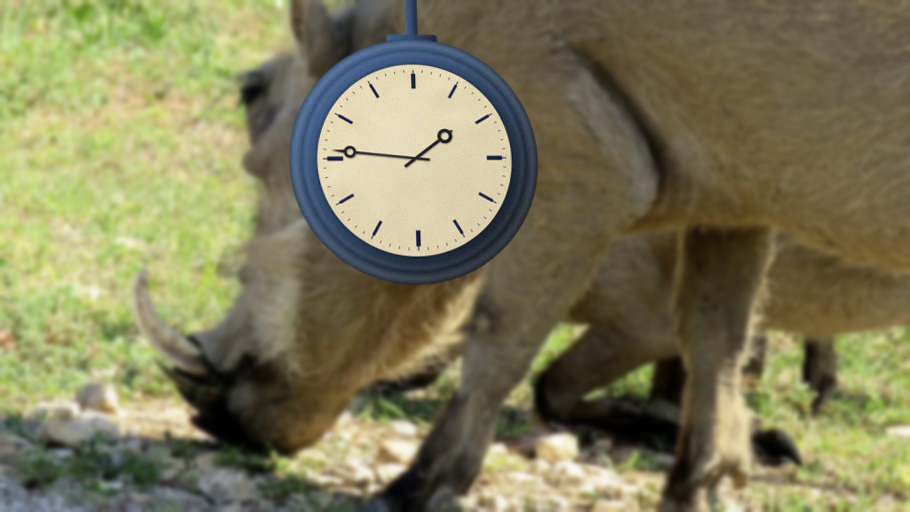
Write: 1 h 46 min
